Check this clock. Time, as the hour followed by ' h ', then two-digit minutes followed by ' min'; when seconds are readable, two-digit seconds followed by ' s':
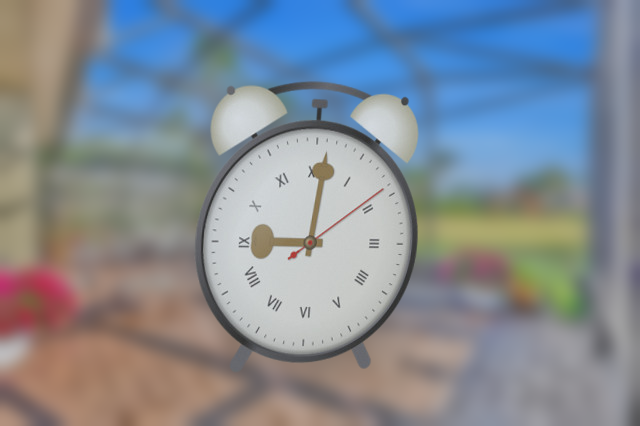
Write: 9 h 01 min 09 s
